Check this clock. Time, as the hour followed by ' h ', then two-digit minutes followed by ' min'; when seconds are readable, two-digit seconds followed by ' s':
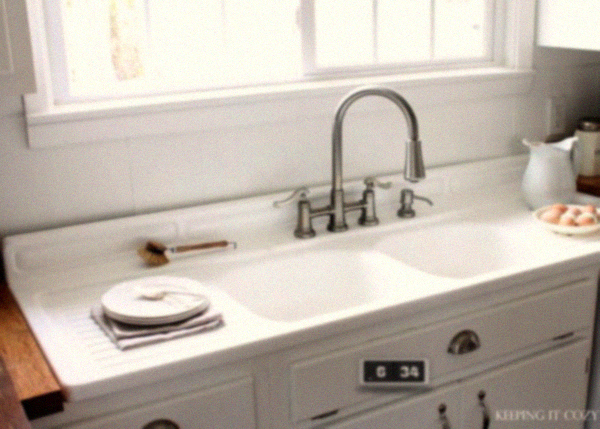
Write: 6 h 34 min
